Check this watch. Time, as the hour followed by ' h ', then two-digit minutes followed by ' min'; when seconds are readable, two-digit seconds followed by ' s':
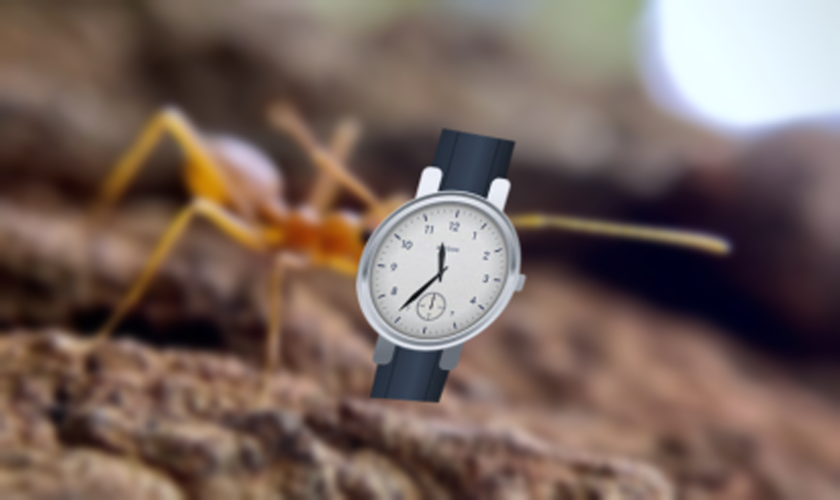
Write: 11 h 36 min
